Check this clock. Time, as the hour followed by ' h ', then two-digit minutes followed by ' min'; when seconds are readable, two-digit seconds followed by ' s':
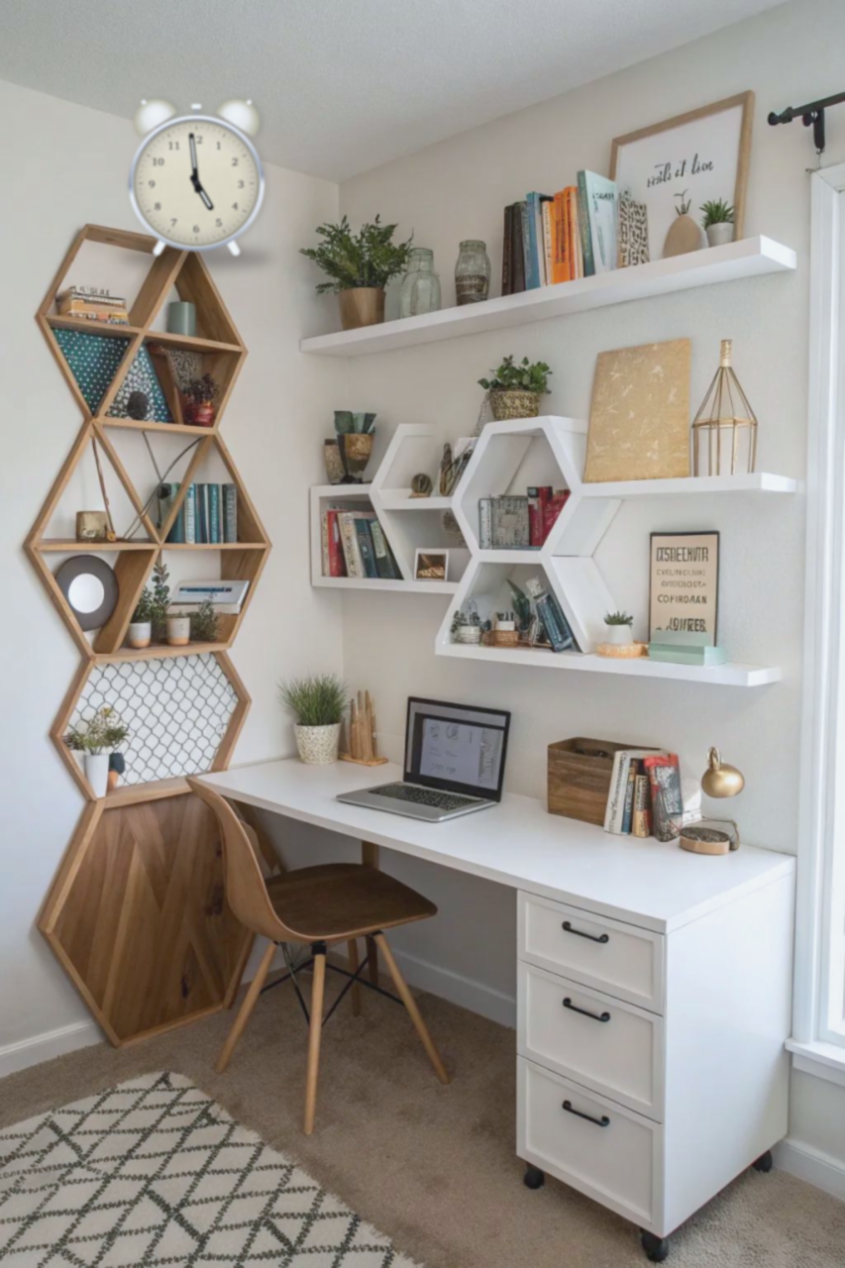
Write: 4 h 59 min
